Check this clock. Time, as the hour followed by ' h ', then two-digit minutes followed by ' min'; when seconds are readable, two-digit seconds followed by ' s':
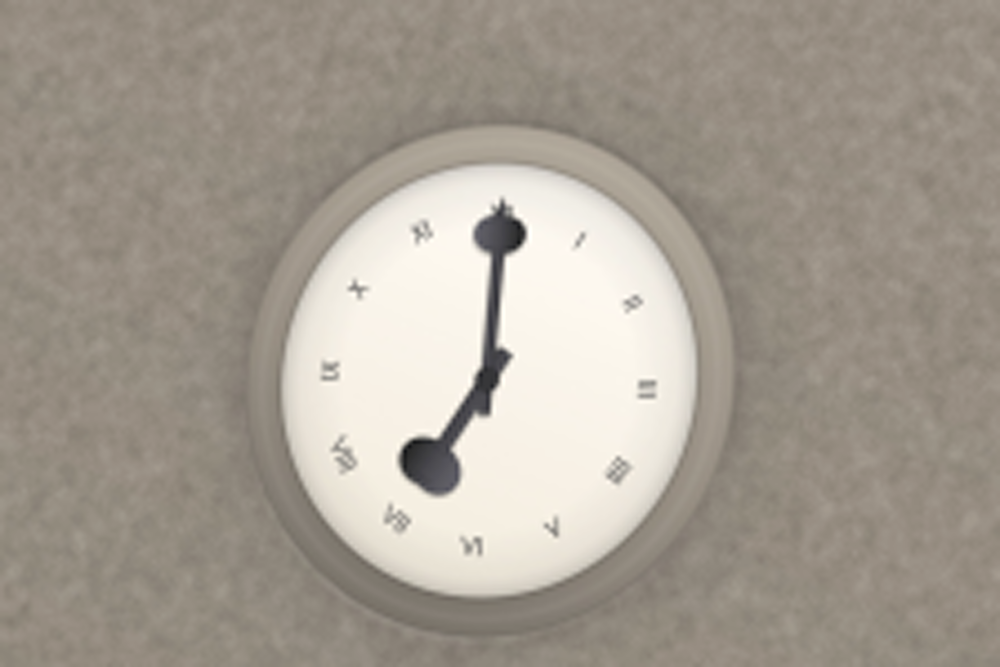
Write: 7 h 00 min
